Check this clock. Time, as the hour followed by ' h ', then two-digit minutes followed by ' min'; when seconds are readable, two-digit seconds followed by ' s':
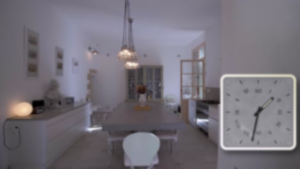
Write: 1 h 32 min
